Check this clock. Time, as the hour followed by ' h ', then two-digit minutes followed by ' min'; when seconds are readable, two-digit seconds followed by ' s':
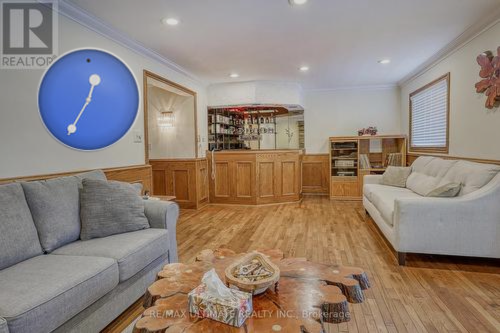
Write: 12 h 35 min
